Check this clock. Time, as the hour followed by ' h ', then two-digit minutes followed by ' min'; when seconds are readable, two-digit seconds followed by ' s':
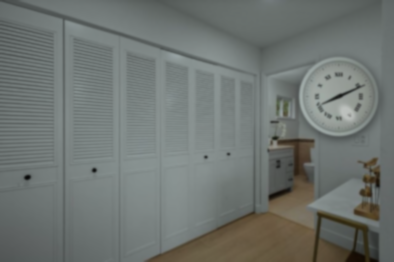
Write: 8 h 11 min
